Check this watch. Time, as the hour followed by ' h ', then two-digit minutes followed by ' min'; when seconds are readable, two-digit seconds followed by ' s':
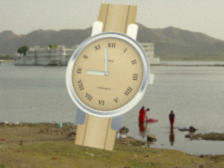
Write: 8 h 58 min
